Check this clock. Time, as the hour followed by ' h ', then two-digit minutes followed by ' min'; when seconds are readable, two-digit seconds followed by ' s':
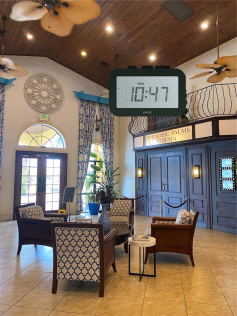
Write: 10 h 47 min
